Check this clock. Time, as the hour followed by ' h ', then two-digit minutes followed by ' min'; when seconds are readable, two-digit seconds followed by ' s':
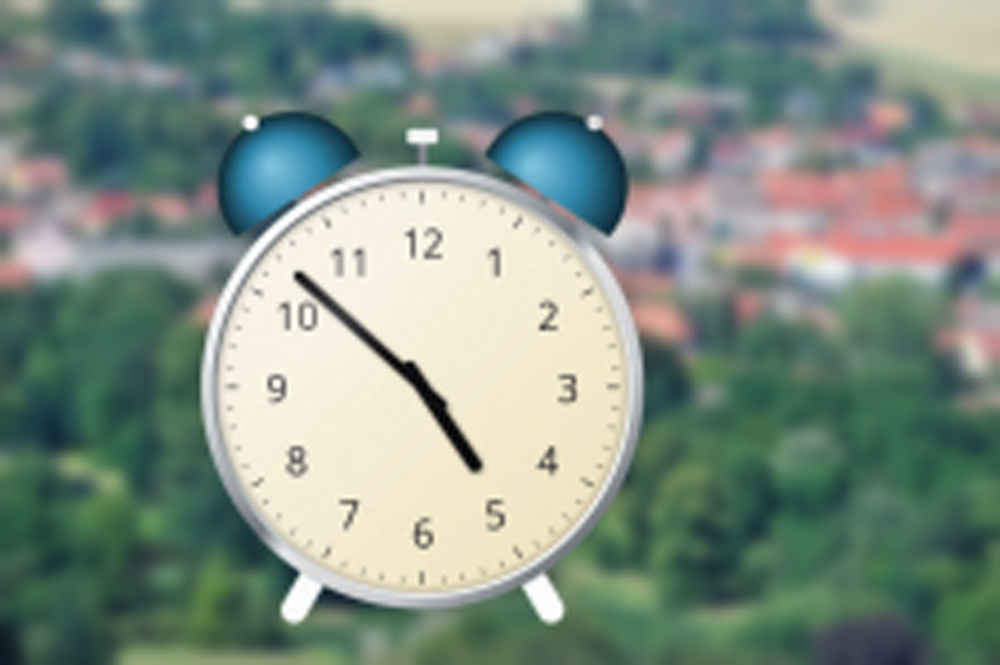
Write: 4 h 52 min
